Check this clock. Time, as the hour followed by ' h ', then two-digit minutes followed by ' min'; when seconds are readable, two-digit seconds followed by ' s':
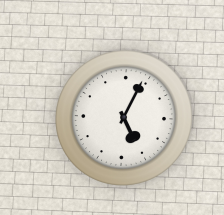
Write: 5 h 04 min
